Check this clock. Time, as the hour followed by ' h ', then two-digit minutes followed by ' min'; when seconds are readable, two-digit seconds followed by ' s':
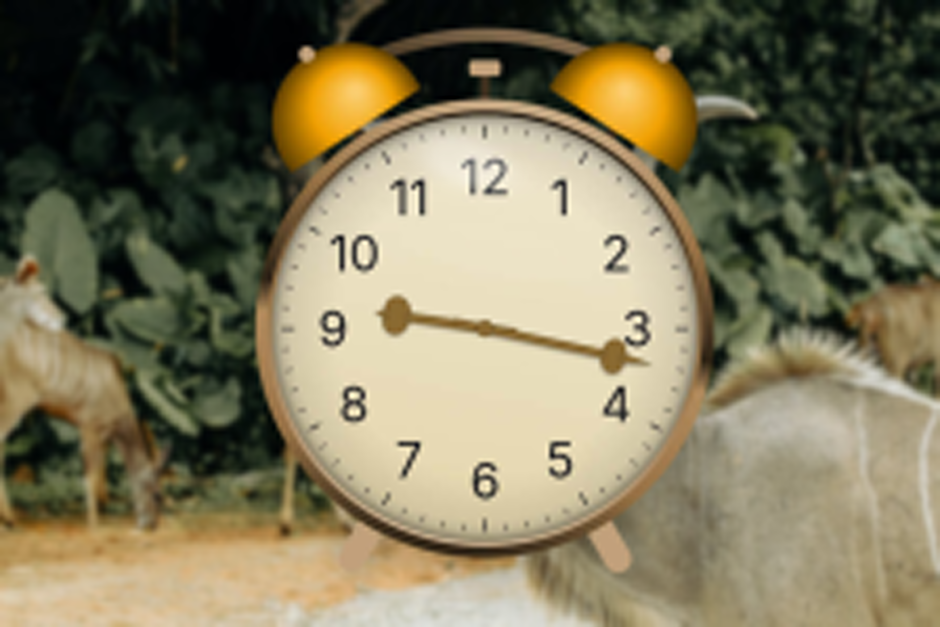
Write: 9 h 17 min
